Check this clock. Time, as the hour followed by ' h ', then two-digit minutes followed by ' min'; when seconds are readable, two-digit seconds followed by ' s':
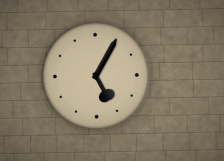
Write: 5 h 05 min
